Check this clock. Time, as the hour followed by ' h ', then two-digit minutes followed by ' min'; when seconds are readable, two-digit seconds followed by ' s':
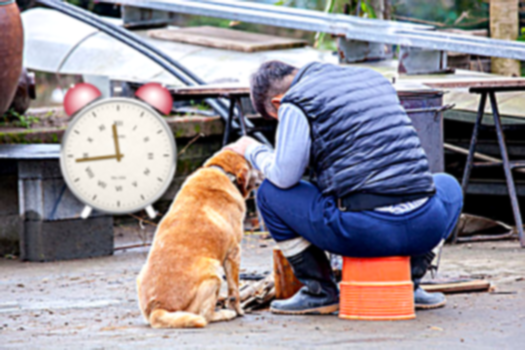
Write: 11 h 44 min
